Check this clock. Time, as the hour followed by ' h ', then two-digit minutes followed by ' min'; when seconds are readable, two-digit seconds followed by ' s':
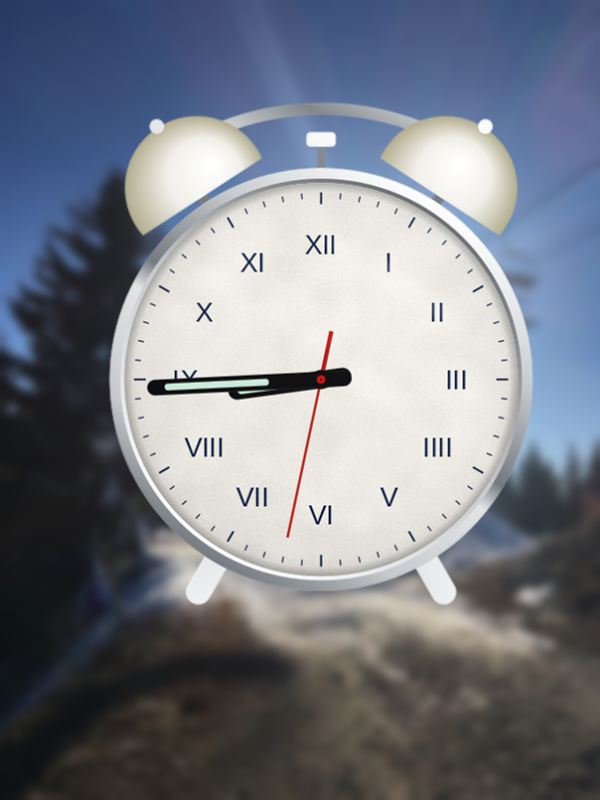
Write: 8 h 44 min 32 s
